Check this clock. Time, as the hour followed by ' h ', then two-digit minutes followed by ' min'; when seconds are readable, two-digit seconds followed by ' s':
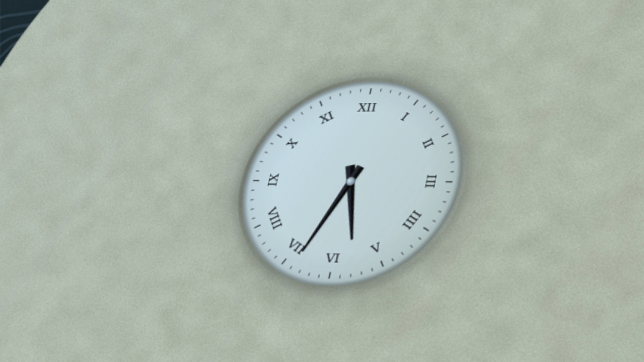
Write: 5 h 34 min
